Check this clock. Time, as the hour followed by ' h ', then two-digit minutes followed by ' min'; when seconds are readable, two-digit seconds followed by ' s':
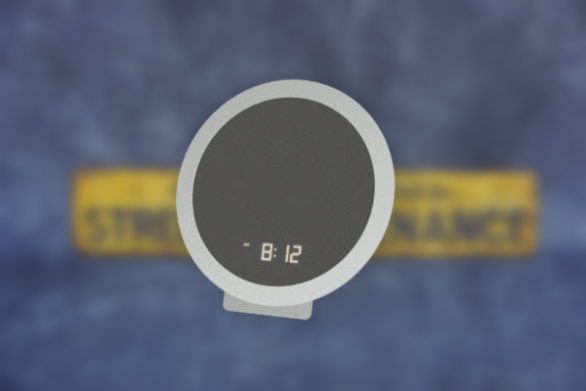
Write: 8 h 12 min
